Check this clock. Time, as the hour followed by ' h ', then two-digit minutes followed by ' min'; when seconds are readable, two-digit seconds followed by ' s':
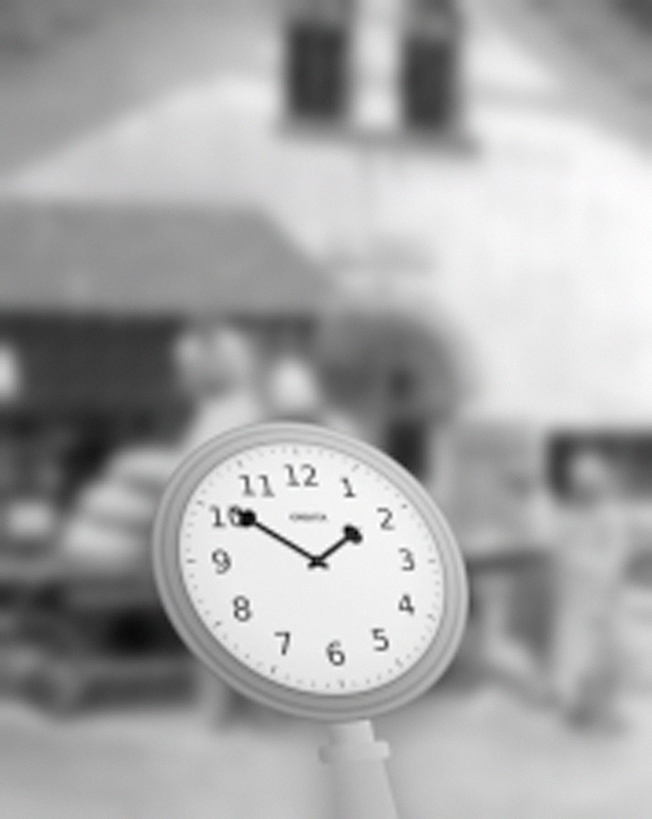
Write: 1 h 51 min
